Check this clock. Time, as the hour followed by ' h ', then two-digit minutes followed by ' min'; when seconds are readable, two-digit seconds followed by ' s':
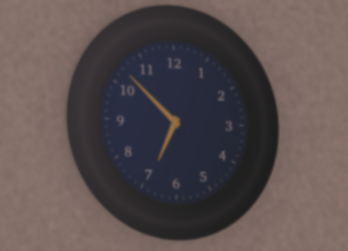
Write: 6 h 52 min
